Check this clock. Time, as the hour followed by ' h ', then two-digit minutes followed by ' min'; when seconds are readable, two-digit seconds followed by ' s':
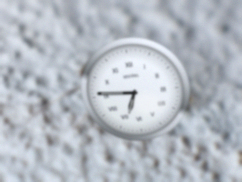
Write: 6 h 46 min
